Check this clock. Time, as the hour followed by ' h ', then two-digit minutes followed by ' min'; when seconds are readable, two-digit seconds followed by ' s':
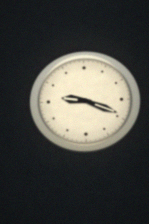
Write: 9 h 19 min
